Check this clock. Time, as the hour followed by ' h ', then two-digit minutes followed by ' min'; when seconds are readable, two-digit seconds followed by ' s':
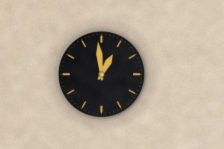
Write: 12 h 59 min
